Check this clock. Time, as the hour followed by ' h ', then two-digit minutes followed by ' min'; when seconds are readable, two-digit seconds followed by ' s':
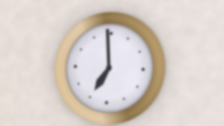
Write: 6 h 59 min
